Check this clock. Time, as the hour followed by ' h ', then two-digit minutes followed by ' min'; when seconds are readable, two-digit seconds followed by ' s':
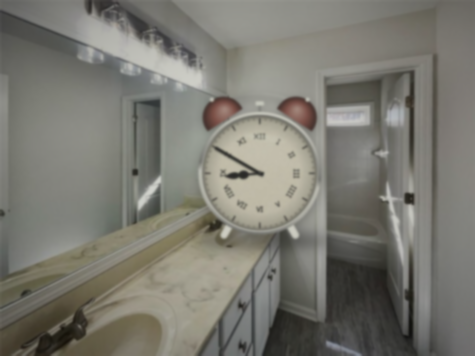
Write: 8 h 50 min
